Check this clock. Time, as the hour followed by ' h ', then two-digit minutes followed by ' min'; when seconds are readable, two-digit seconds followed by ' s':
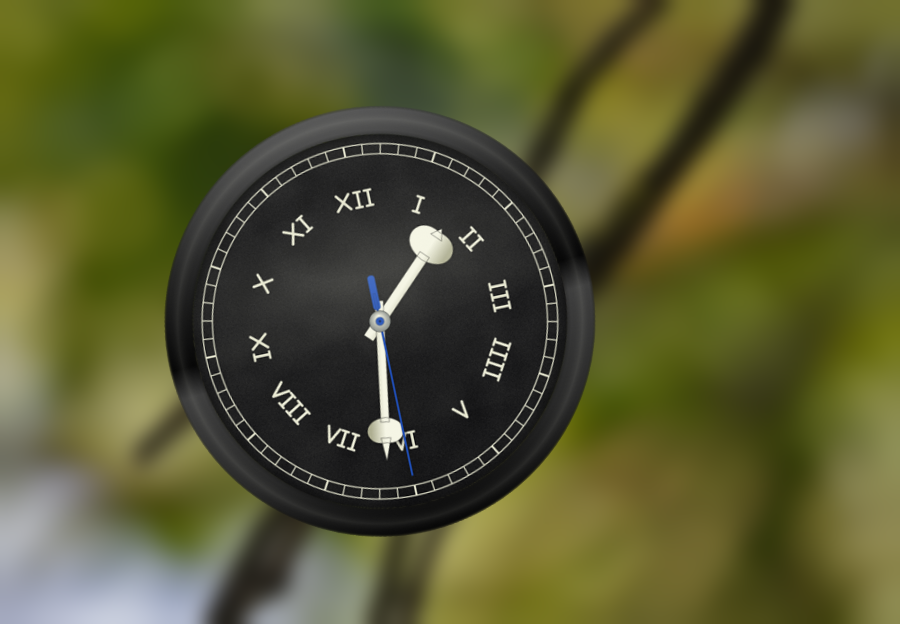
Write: 1 h 31 min 30 s
